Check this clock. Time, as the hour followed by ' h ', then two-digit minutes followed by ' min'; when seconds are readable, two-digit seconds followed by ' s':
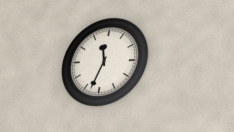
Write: 11 h 33 min
